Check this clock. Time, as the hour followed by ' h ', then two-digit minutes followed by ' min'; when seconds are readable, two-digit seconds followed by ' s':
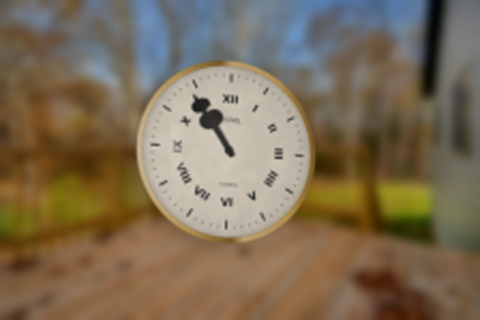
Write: 10 h 54 min
